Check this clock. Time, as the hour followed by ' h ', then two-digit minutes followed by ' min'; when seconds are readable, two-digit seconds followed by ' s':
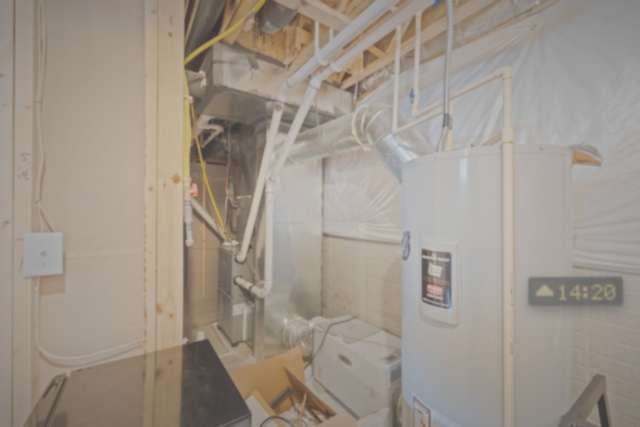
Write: 14 h 20 min
